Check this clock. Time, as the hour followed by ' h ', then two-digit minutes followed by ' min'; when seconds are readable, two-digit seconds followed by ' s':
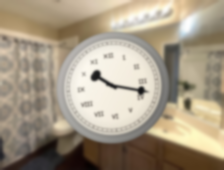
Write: 10 h 18 min
